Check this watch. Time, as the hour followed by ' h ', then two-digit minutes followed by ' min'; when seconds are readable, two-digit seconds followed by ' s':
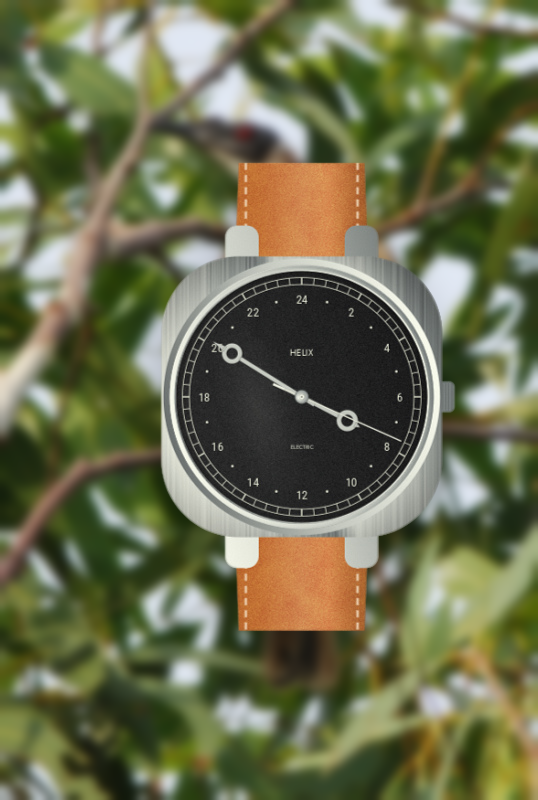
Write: 7 h 50 min 19 s
